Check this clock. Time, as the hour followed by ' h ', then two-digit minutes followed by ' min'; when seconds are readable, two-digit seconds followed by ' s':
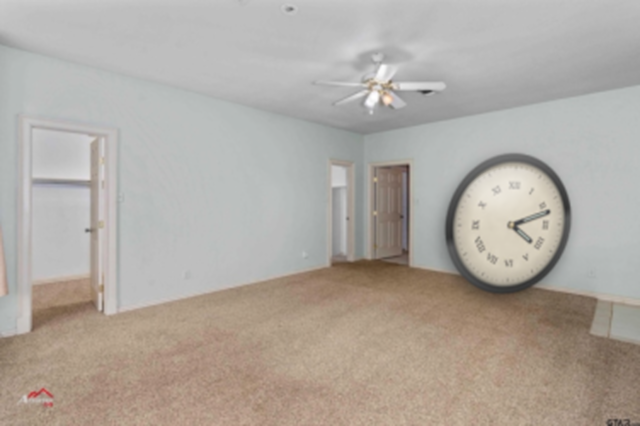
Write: 4 h 12 min
